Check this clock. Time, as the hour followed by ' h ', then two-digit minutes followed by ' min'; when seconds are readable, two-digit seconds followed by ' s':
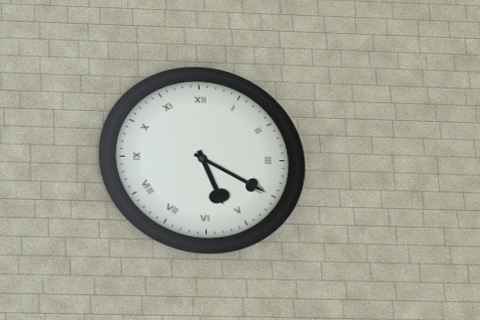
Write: 5 h 20 min
